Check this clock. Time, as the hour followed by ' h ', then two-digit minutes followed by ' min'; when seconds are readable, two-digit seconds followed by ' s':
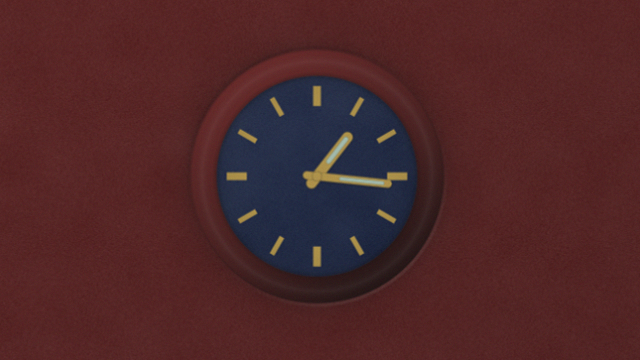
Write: 1 h 16 min
